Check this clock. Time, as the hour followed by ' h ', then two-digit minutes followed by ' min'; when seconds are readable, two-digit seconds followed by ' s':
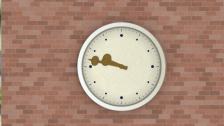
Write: 9 h 47 min
